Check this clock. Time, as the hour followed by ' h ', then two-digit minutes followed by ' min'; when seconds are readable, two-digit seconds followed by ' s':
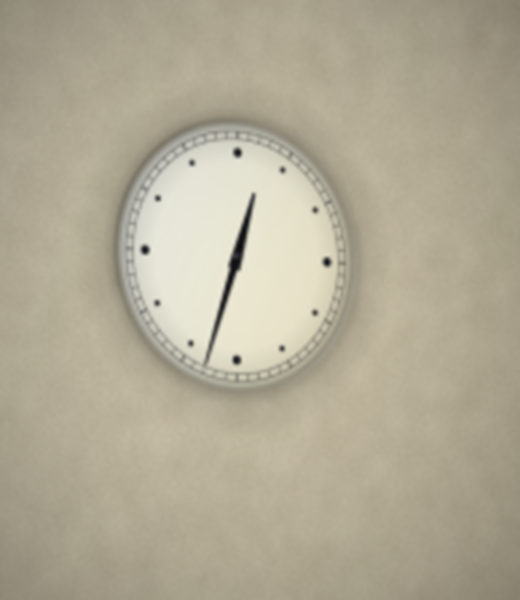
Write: 12 h 33 min
